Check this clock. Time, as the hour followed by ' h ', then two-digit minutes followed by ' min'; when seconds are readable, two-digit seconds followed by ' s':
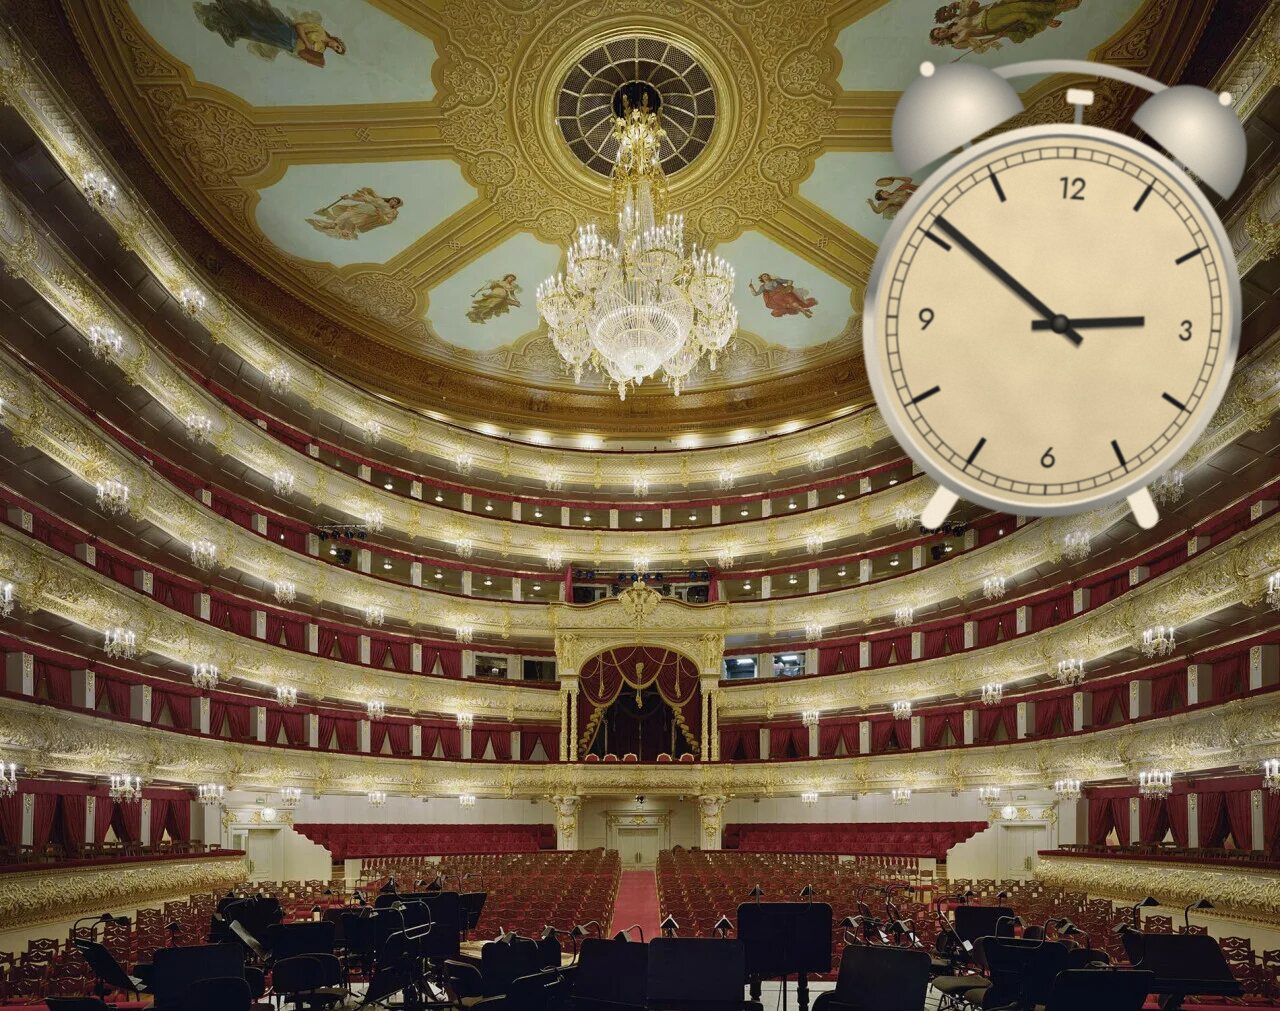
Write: 2 h 51 min
